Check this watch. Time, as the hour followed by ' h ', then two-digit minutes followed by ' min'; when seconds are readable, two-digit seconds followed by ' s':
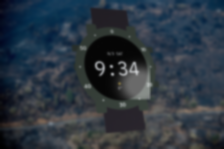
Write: 9 h 34 min
